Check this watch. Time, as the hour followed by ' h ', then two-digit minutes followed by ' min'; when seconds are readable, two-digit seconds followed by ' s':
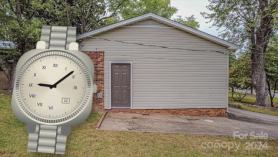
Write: 9 h 08 min
